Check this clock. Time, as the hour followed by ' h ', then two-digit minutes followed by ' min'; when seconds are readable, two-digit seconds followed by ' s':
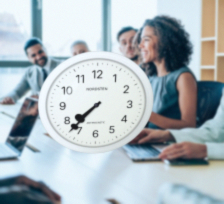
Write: 7 h 37 min
